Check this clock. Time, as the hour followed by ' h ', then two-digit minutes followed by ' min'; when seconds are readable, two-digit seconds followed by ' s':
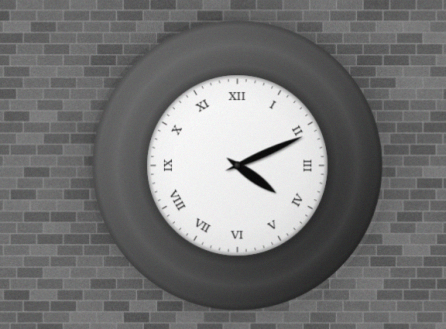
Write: 4 h 11 min
